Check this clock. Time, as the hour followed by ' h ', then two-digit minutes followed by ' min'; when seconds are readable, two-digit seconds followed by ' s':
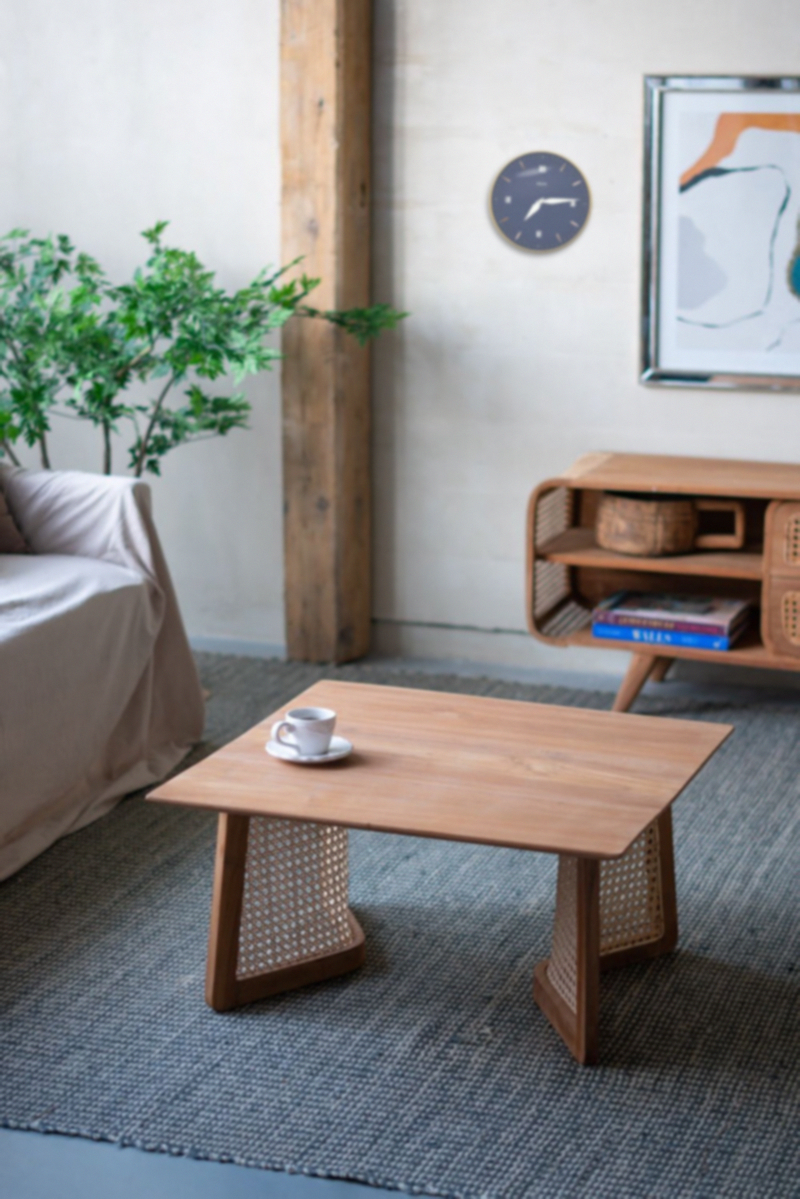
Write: 7 h 14 min
